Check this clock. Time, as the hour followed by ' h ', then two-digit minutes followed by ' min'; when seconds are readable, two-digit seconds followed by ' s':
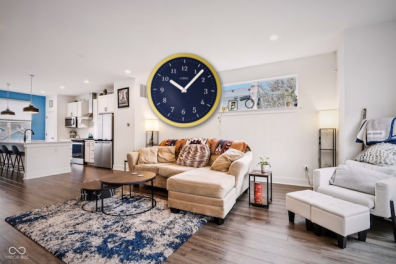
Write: 10 h 07 min
